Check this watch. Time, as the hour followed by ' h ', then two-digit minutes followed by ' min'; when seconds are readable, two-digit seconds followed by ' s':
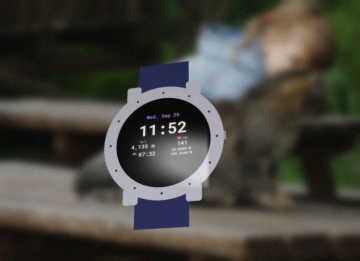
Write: 11 h 52 min
